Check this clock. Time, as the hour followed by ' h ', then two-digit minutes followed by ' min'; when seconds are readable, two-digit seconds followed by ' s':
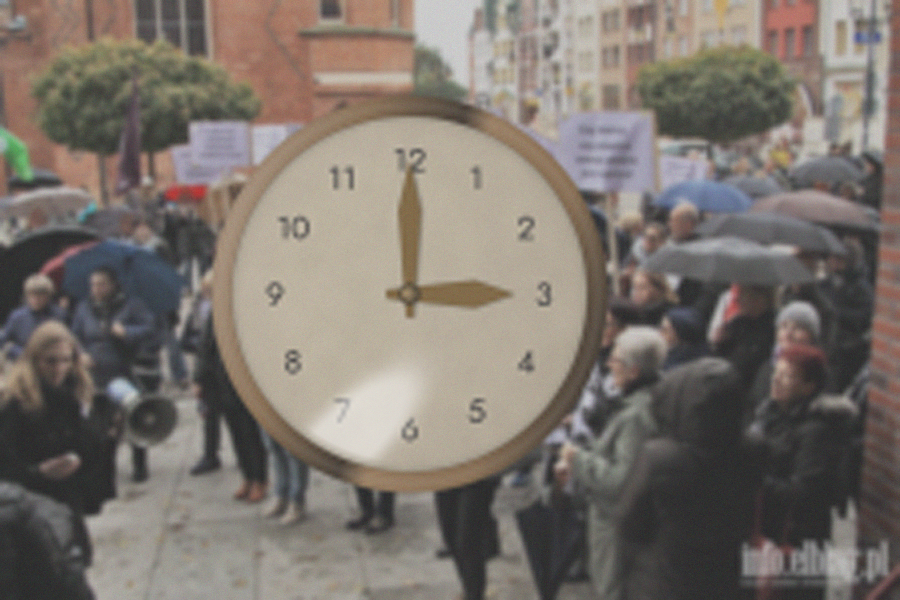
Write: 3 h 00 min
